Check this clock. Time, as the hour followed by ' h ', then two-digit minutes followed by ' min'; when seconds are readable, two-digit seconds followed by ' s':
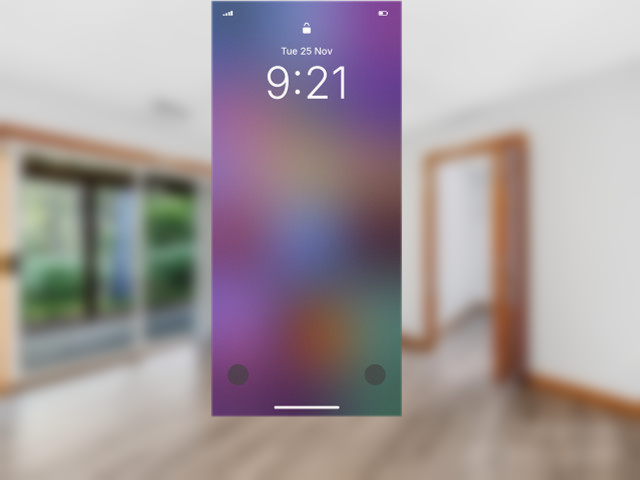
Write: 9 h 21 min
